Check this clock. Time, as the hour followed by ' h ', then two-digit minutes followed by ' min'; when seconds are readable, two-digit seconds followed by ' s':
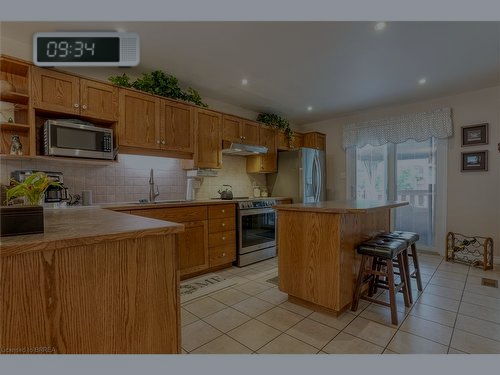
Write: 9 h 34 min
